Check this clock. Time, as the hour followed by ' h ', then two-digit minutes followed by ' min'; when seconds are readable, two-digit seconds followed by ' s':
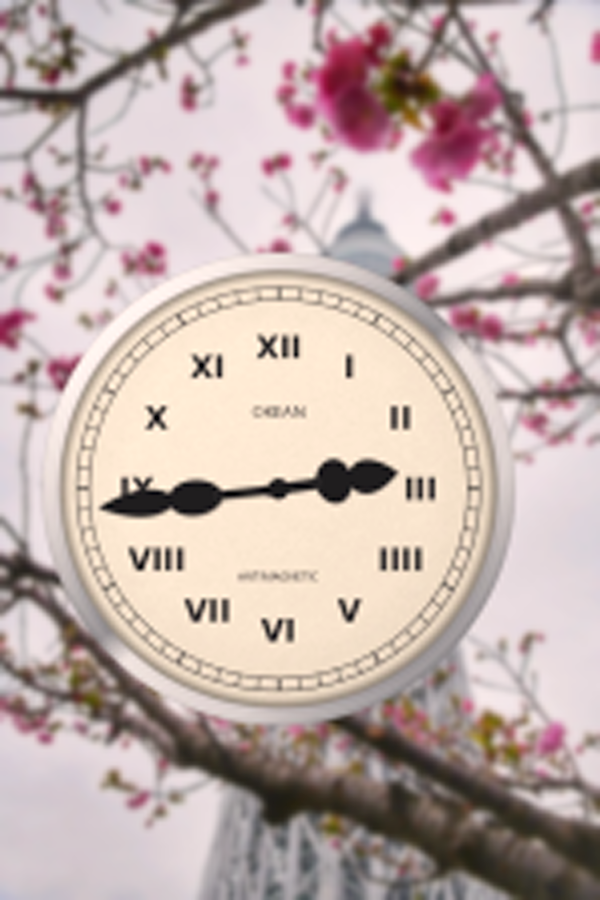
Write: 2 h 44 min
